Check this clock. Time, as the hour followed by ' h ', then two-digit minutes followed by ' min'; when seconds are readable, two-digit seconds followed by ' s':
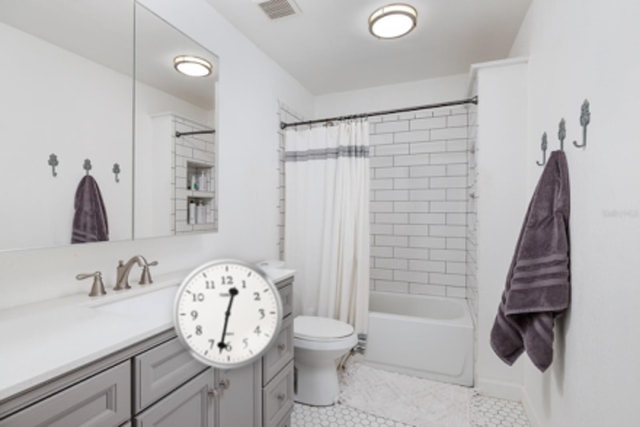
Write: 12 h 32 min
